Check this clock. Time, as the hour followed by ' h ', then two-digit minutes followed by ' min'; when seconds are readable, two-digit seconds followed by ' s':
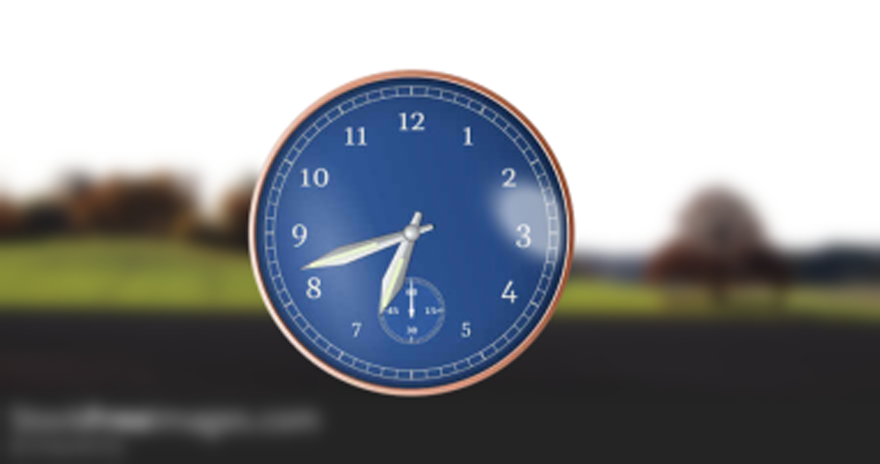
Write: 6 h 42 min
